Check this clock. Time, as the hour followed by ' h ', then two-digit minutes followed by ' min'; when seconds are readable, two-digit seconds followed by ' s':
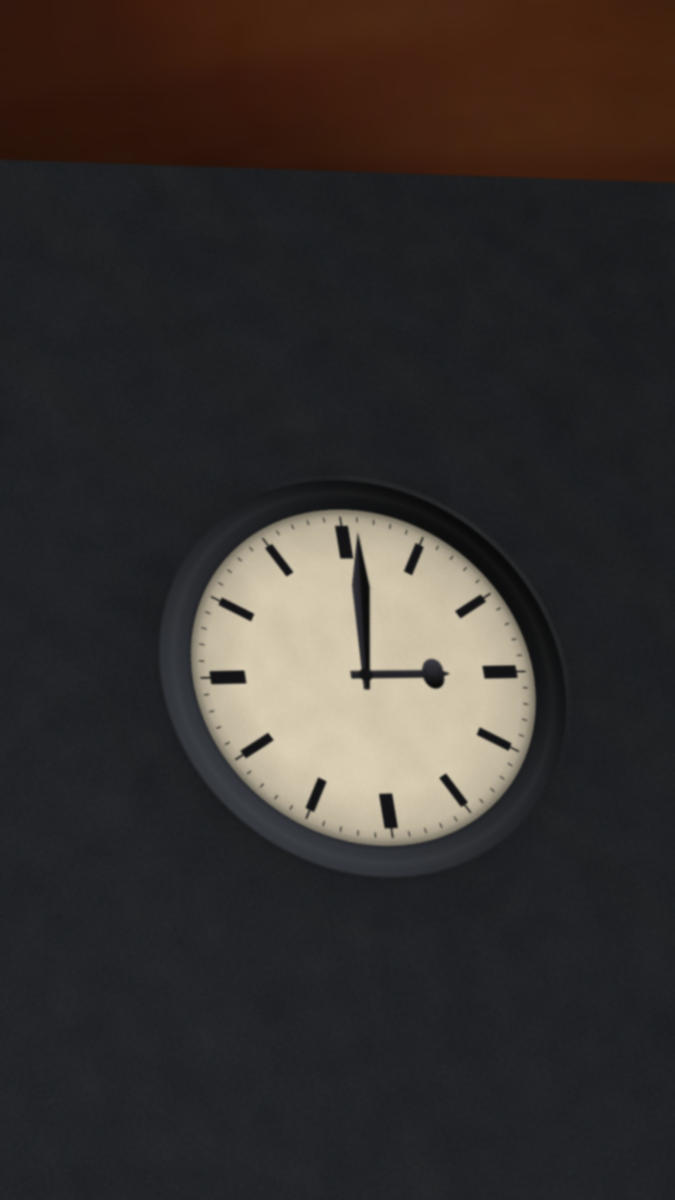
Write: 3 h 01 min
